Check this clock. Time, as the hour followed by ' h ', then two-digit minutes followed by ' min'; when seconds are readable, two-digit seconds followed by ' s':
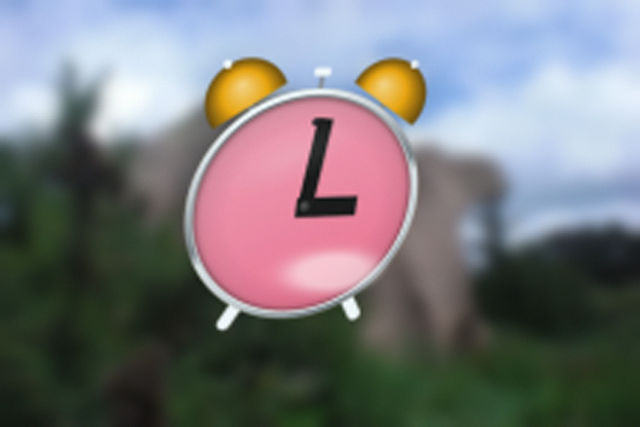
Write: 3 h 01 min
